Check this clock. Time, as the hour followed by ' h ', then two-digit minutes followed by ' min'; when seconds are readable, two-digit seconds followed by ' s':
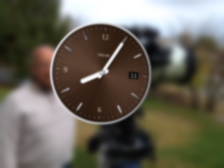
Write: 8 h 05 min
